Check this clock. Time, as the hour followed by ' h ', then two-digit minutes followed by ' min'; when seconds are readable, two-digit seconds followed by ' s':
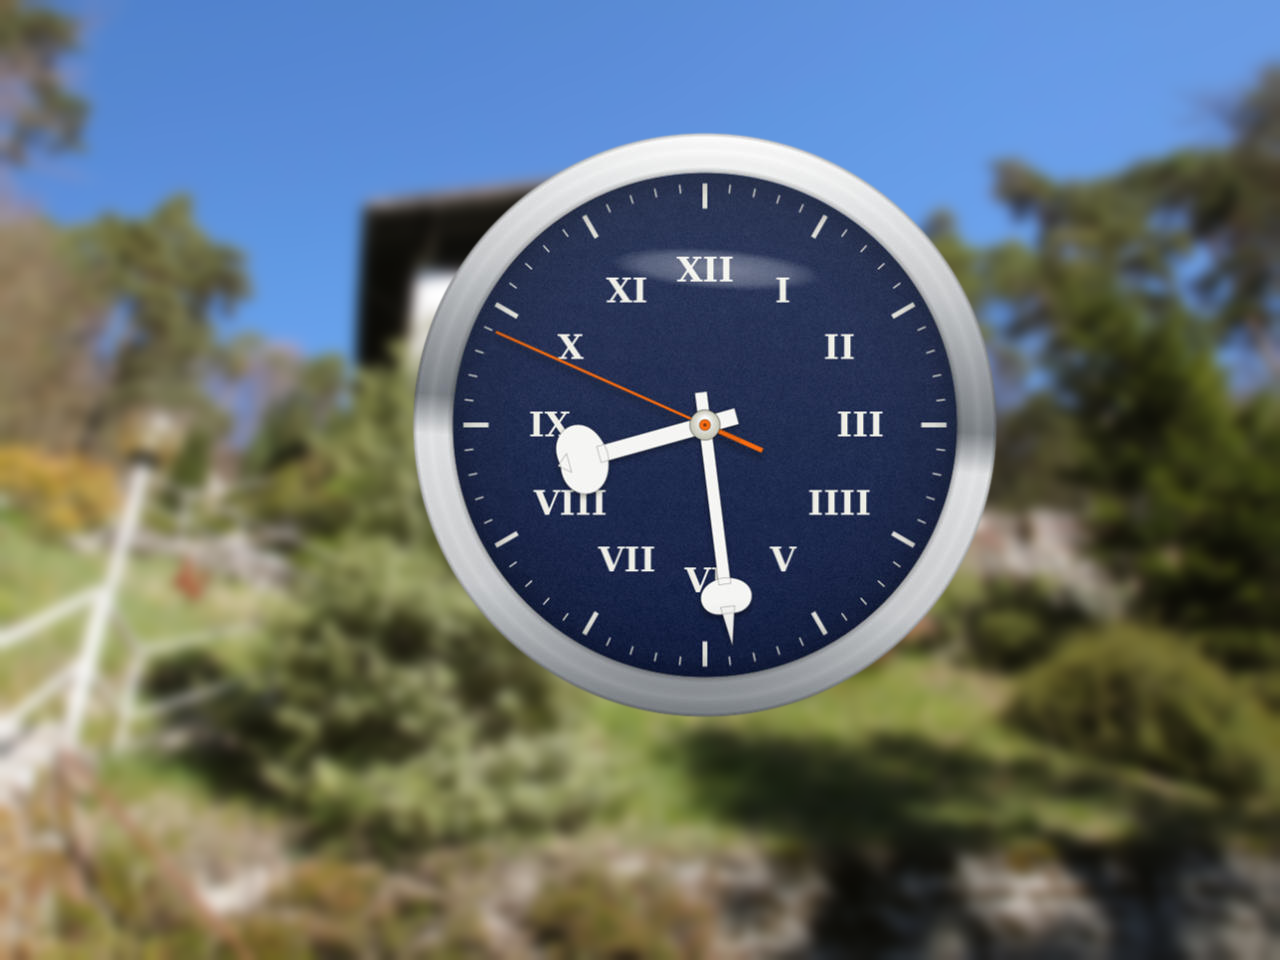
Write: 8 h 28 min 49 s
